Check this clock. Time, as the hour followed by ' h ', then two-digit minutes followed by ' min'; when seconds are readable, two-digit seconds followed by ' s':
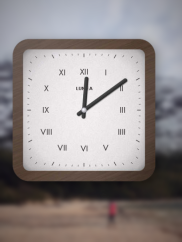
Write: 12 h 09 min
